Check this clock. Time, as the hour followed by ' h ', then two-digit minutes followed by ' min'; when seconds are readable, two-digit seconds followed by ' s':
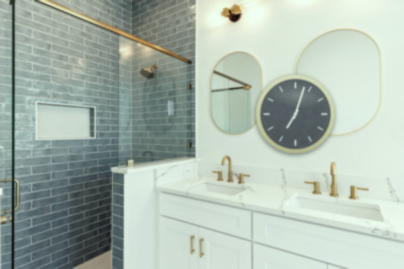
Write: 7 h 03 min
